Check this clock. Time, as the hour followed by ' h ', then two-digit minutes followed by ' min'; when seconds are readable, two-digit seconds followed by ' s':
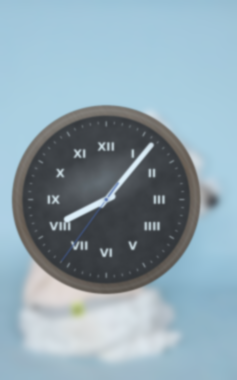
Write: 8 h 06 min 36 s
